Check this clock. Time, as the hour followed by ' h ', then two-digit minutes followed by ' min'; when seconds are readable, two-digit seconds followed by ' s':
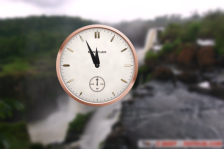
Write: 11 h 56 min
